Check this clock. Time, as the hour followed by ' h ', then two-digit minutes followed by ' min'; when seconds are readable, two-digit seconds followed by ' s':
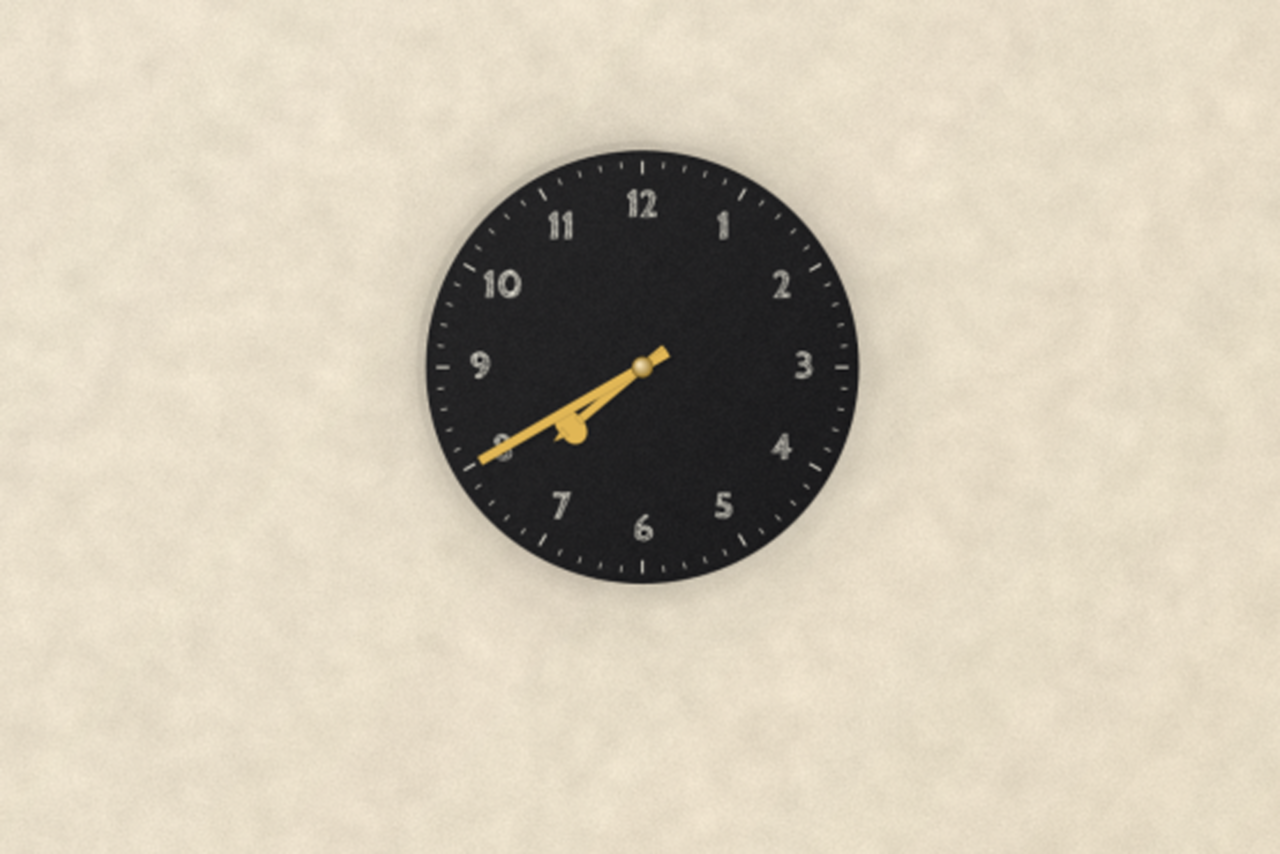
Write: 7 h 40 min
